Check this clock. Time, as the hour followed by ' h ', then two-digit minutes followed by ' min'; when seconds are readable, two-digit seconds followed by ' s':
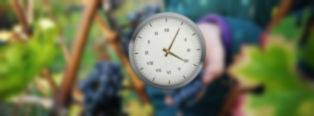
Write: 4 h 05 min
